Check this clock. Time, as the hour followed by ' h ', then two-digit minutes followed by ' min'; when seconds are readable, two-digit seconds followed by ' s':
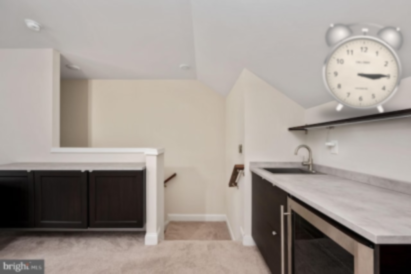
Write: 3 h 15 min
